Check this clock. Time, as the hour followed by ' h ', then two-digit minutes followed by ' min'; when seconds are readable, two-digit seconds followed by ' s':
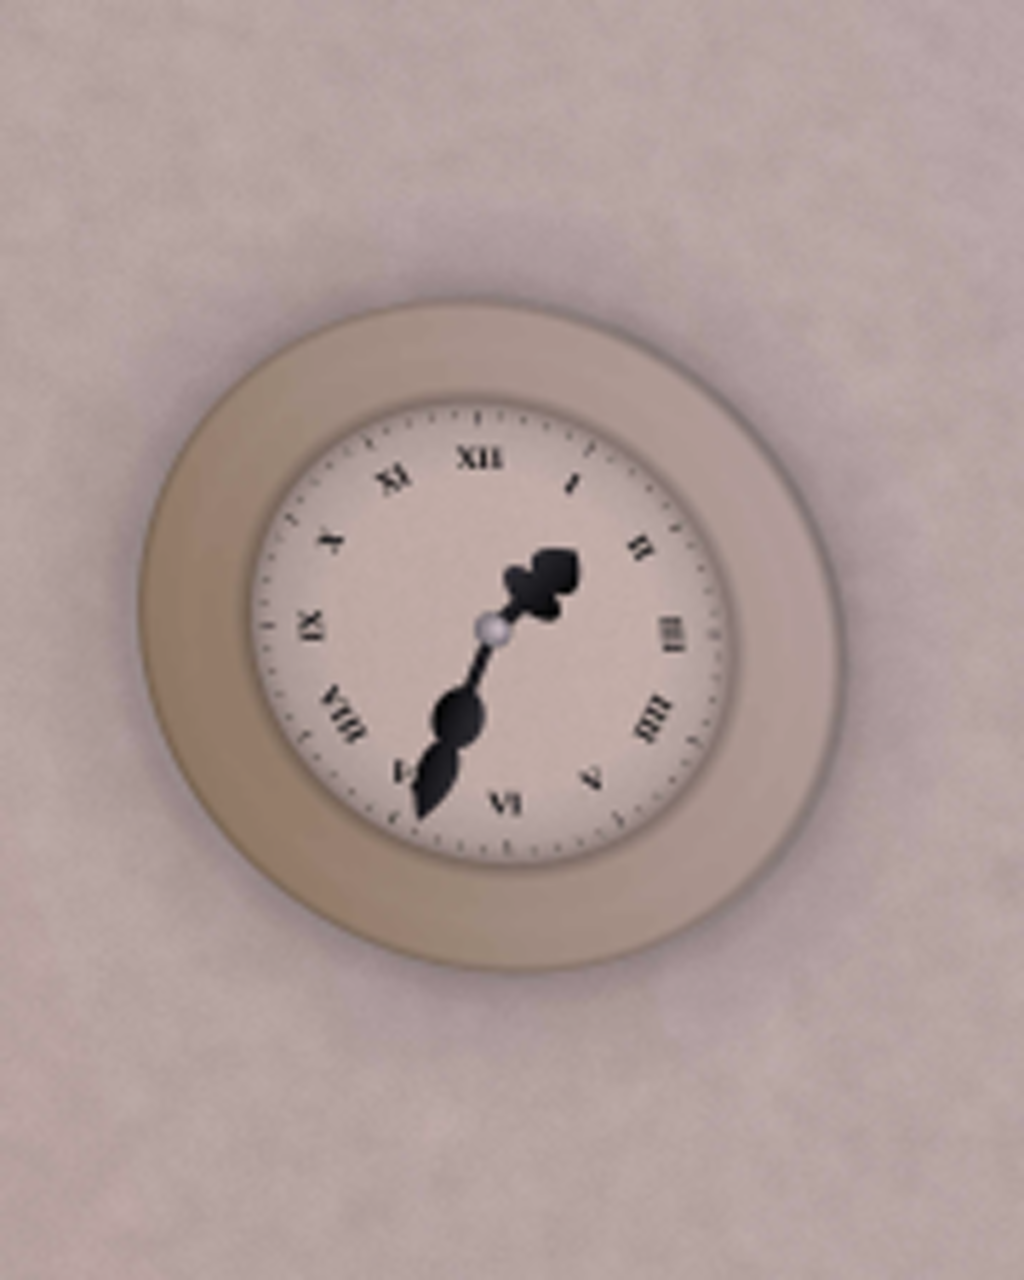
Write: 1 h 34 min
